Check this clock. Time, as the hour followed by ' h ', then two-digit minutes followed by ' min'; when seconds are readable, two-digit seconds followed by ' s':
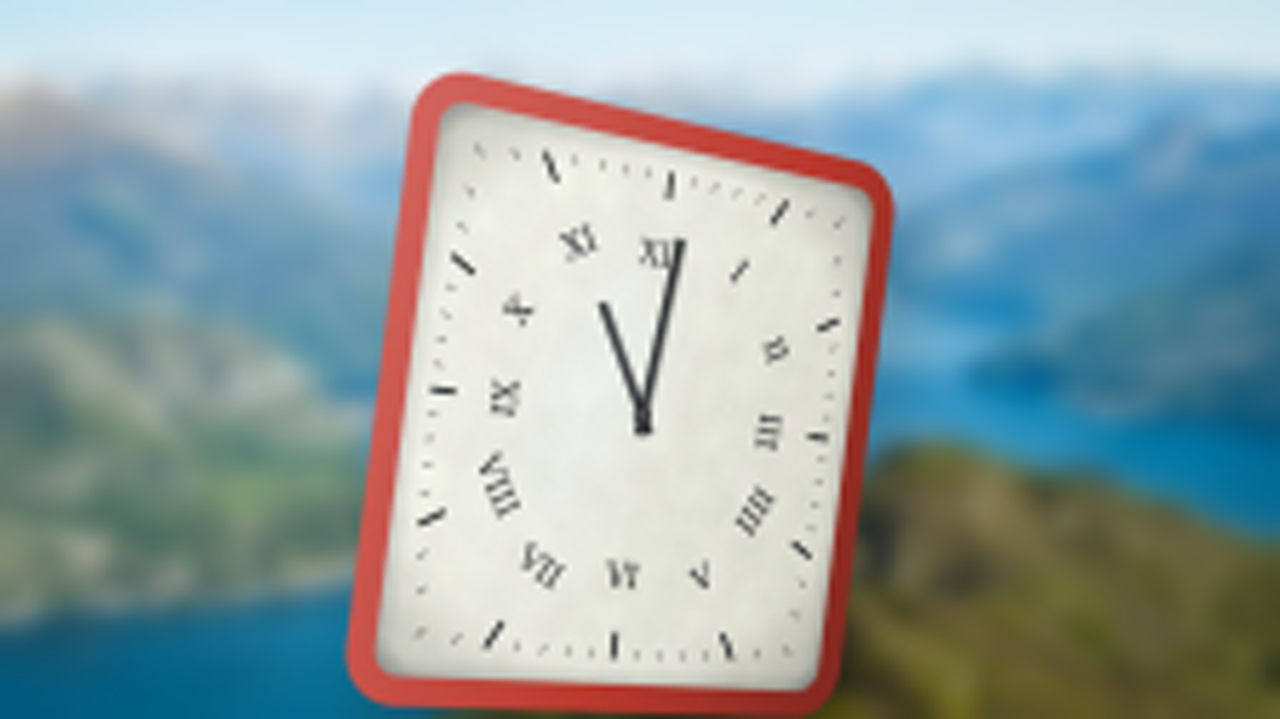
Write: 11 h 01 min
